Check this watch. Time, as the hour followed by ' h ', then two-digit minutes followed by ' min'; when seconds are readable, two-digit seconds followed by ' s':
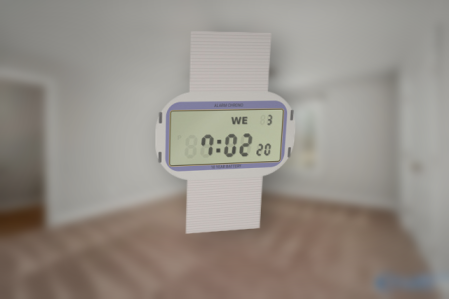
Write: 7 h 02 min 20 s
